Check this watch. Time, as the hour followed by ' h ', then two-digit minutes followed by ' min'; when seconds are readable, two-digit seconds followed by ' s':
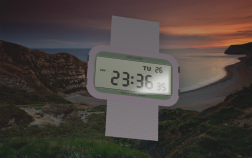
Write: 23 h 36 min 35 s
